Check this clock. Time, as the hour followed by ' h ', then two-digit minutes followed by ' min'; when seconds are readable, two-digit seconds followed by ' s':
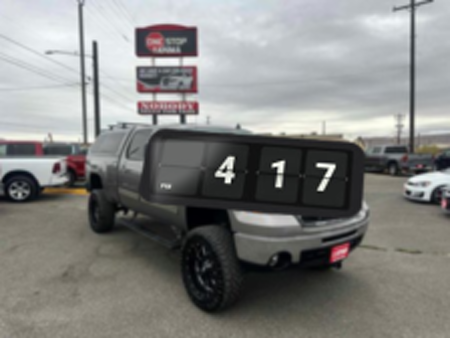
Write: 4 h 17 min
